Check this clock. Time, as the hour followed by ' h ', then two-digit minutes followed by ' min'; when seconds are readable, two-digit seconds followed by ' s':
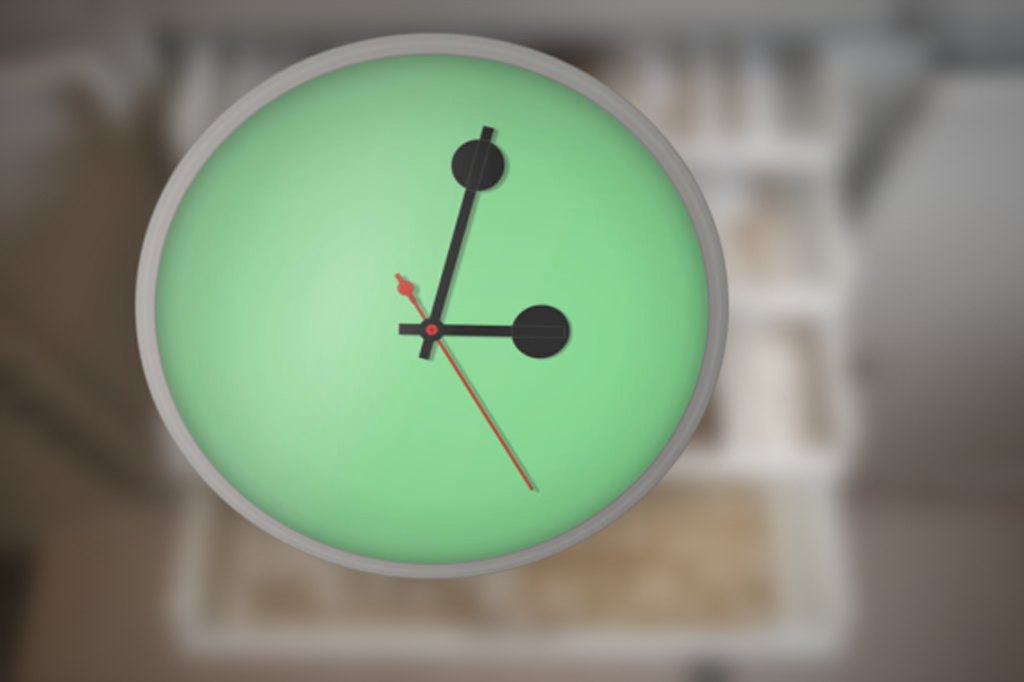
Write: 3 h 02 min 25 s
